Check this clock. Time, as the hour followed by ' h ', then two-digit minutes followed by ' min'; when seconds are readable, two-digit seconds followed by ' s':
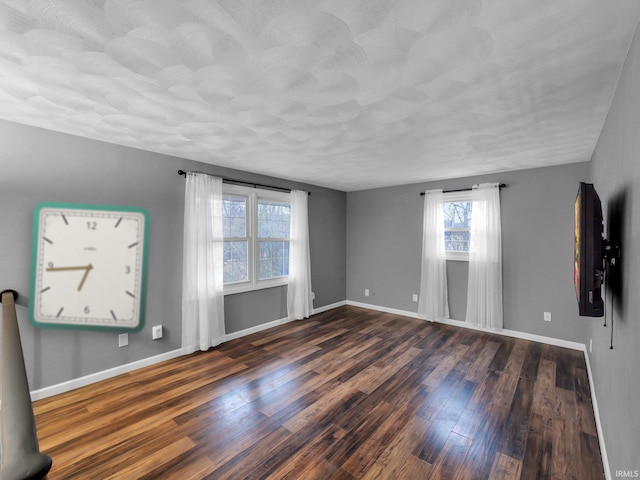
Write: 6 h 44 min
